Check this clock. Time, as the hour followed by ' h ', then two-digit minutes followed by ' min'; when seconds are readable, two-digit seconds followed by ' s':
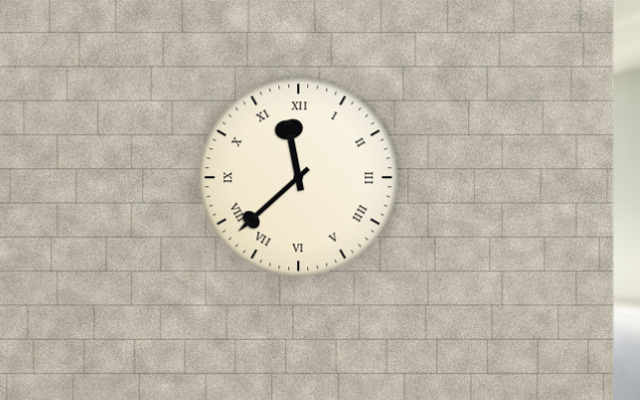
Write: 11 h 38 min
